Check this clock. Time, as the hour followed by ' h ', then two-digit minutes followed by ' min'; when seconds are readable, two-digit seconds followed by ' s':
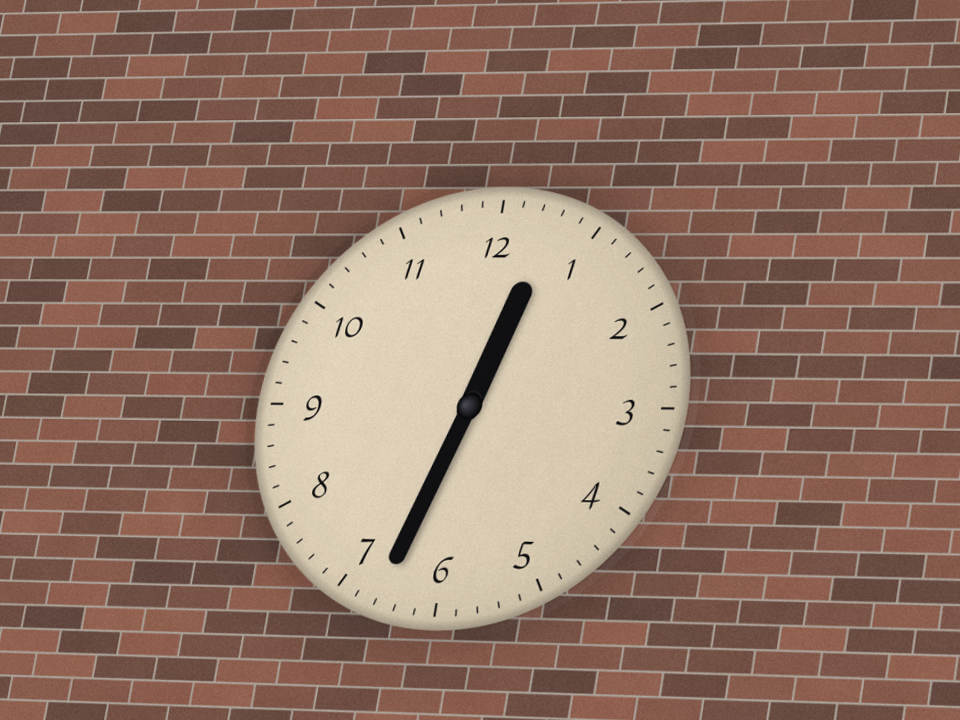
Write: 12 h 33 min
